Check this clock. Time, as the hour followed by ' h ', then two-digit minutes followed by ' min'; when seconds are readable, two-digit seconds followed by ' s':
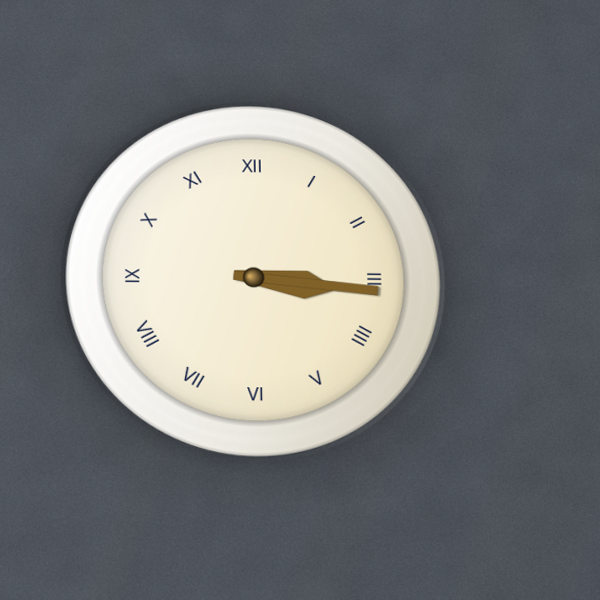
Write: 3 h 16 min
